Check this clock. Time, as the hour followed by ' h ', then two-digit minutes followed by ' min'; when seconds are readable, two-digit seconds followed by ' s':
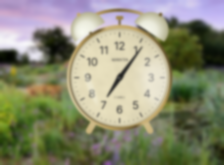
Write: 7 h 06 min
